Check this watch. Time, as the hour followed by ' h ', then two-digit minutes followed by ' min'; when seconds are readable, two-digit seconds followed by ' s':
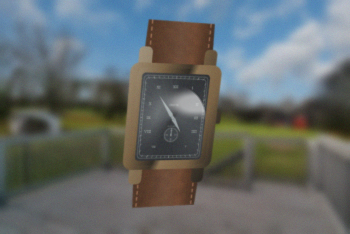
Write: 4 h 54 min
